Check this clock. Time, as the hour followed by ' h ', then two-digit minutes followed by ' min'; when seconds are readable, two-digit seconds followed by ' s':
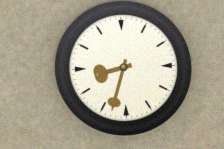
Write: 8 h 33 min
